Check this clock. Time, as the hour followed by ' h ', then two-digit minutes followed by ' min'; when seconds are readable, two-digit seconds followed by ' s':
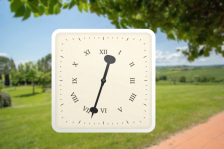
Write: 12 h 33 min
